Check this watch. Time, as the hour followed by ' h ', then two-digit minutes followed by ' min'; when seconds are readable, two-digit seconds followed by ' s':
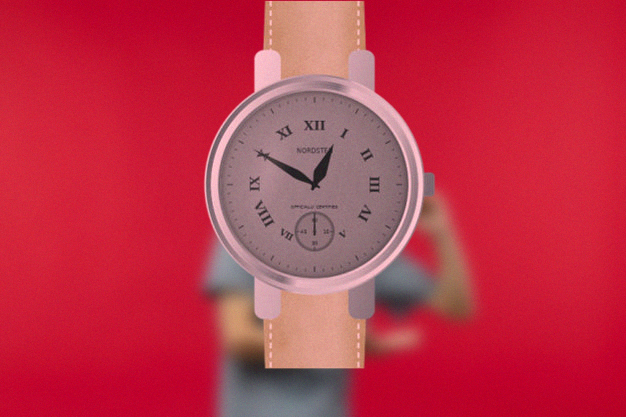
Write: 12 h 50 min
